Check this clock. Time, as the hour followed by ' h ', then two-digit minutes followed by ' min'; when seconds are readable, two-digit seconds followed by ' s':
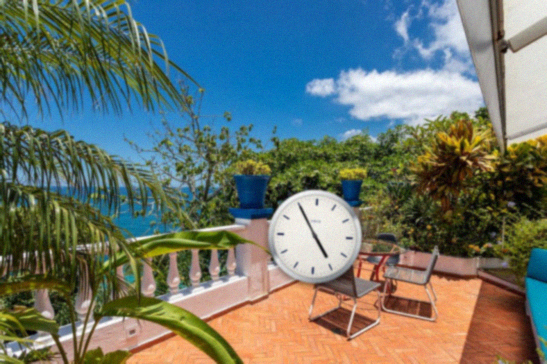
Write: 4 h 55 min
